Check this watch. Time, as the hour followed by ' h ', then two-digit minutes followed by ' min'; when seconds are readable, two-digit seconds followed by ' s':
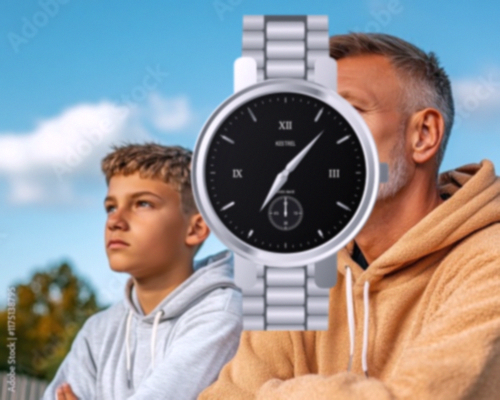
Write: 7 h 07 min
